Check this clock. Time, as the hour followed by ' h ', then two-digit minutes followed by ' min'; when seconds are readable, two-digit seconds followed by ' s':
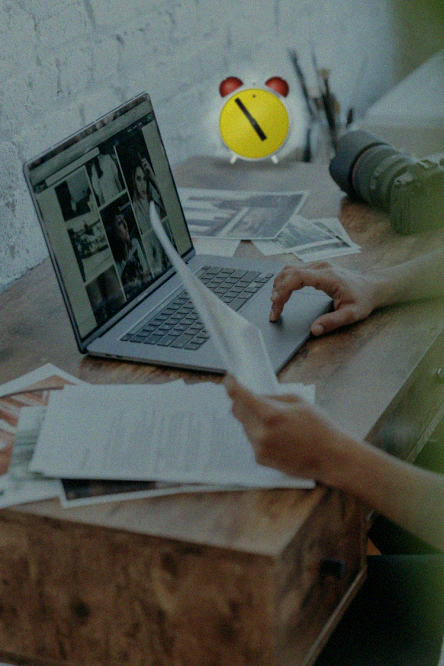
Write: 4 h 54 min
